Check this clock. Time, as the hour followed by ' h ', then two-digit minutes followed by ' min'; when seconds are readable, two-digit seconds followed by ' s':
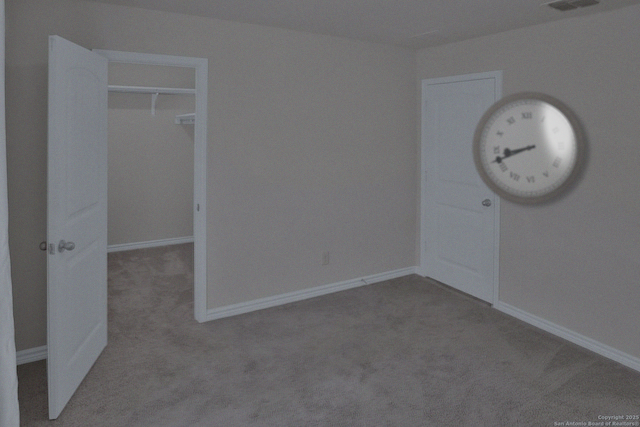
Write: 8 h 42 min
